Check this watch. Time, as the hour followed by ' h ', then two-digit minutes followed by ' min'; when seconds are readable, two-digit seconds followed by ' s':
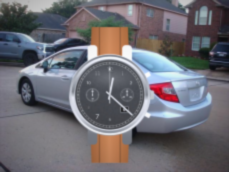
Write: 12 h 22 min
